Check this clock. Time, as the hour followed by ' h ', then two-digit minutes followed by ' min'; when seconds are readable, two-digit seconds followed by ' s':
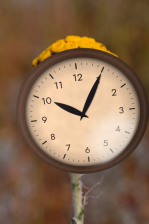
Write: 10 h 05 min
